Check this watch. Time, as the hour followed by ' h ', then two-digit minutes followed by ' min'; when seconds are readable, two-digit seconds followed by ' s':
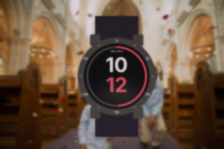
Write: 10 h 12 min
